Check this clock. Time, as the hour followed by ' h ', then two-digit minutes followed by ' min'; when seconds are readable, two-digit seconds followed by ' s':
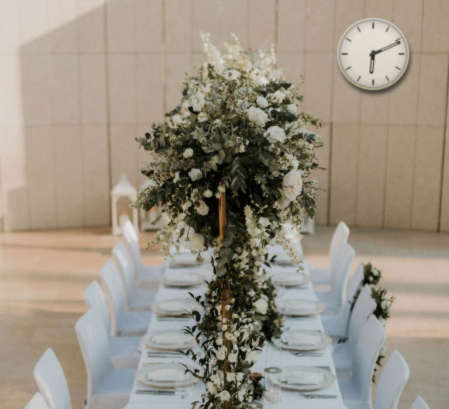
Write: 6 h 11 min
